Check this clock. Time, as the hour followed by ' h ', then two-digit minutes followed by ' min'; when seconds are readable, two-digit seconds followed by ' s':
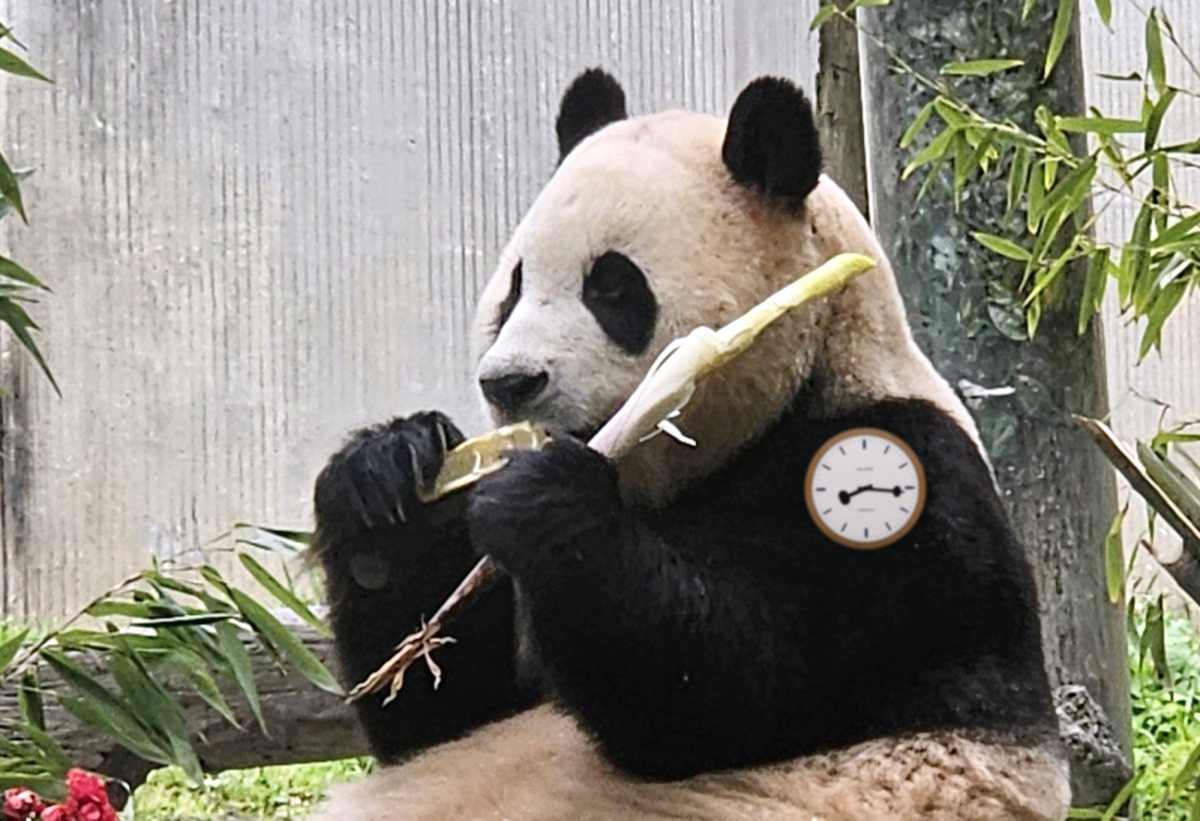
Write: 8 h 16 min
